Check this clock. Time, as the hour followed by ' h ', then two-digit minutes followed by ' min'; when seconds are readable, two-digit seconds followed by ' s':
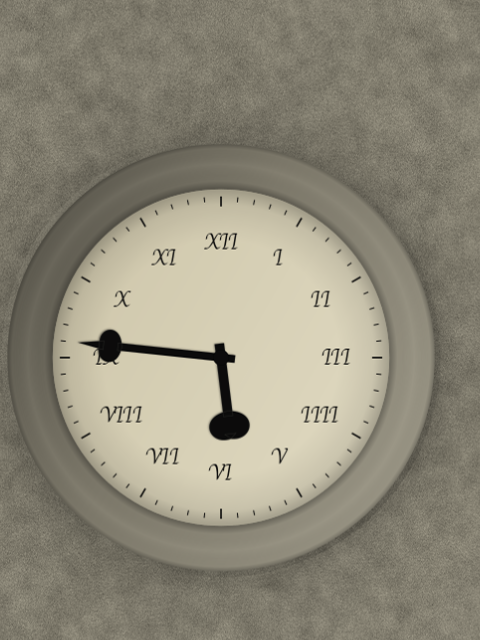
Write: 5 h 46 min
